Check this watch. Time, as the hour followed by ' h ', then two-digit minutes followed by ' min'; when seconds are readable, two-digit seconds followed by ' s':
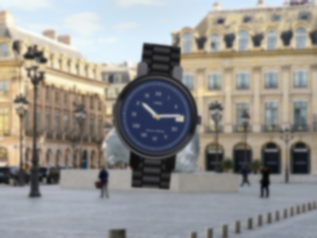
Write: 10 h 14 min
